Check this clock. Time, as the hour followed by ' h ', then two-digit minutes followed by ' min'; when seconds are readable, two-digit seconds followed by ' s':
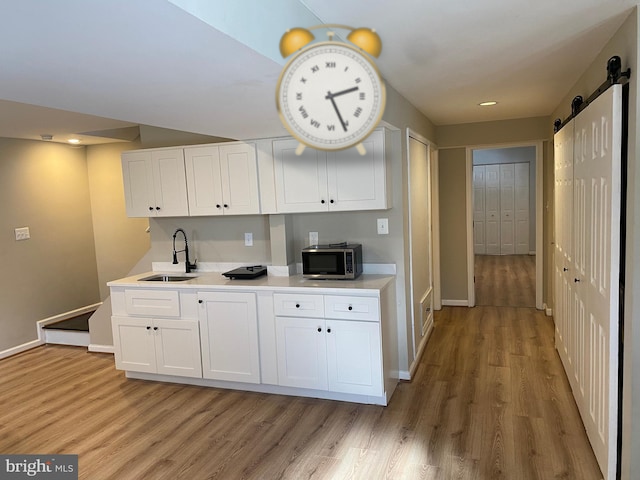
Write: 2 h 26 min
